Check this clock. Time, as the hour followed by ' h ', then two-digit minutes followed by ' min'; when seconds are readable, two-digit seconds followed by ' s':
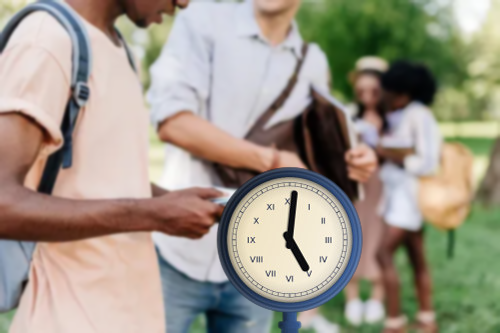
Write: 5 h 01 min
